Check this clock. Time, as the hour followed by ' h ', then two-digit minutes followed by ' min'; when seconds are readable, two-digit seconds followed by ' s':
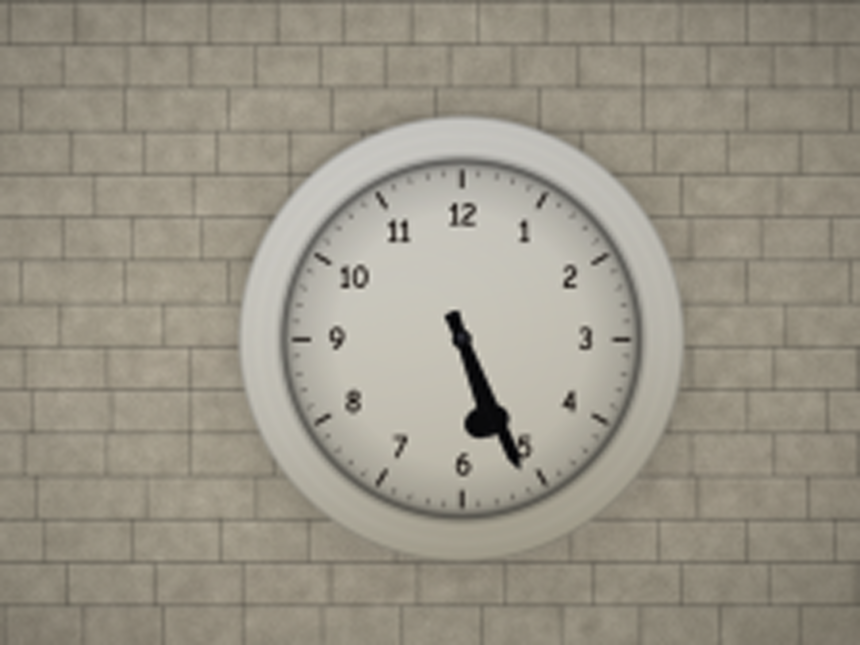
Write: 5 h 26 min
